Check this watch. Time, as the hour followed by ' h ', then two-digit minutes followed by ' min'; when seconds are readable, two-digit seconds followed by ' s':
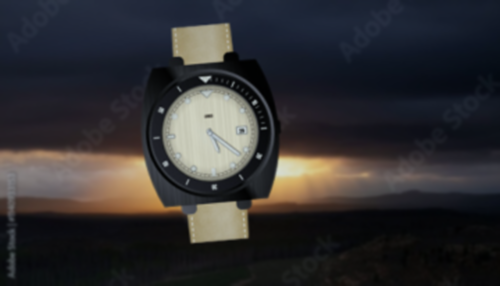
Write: 5 h 22 min
